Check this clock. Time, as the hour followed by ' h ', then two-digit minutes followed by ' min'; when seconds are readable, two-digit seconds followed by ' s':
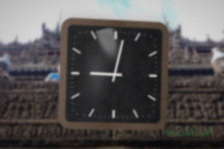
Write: 9 h 02 min
